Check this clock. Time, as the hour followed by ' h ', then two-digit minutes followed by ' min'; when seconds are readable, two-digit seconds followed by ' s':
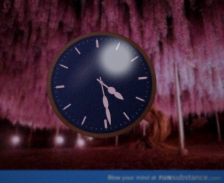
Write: 4 h 29 min
